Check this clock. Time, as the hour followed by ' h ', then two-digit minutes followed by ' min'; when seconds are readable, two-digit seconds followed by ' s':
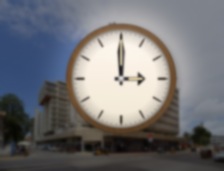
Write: 3 h 00 min
